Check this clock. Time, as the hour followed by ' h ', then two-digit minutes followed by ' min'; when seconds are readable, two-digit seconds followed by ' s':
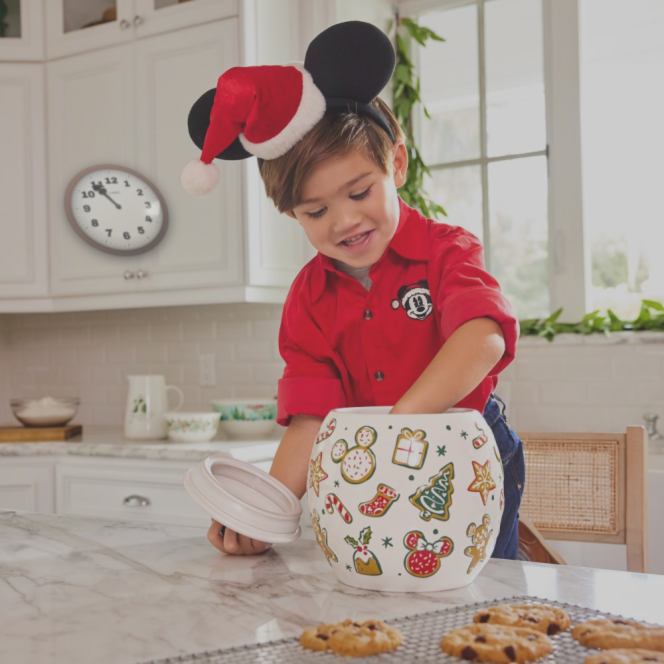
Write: 10 h 54 min
